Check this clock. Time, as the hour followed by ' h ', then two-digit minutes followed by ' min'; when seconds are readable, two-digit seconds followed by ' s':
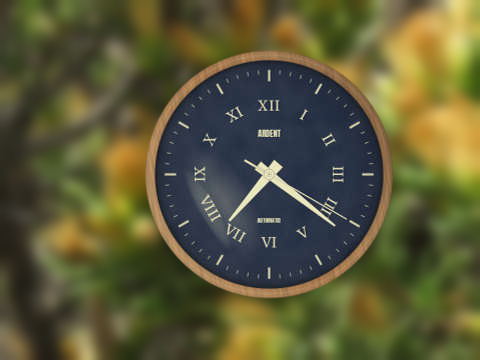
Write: 7 h 21 min 20 s
